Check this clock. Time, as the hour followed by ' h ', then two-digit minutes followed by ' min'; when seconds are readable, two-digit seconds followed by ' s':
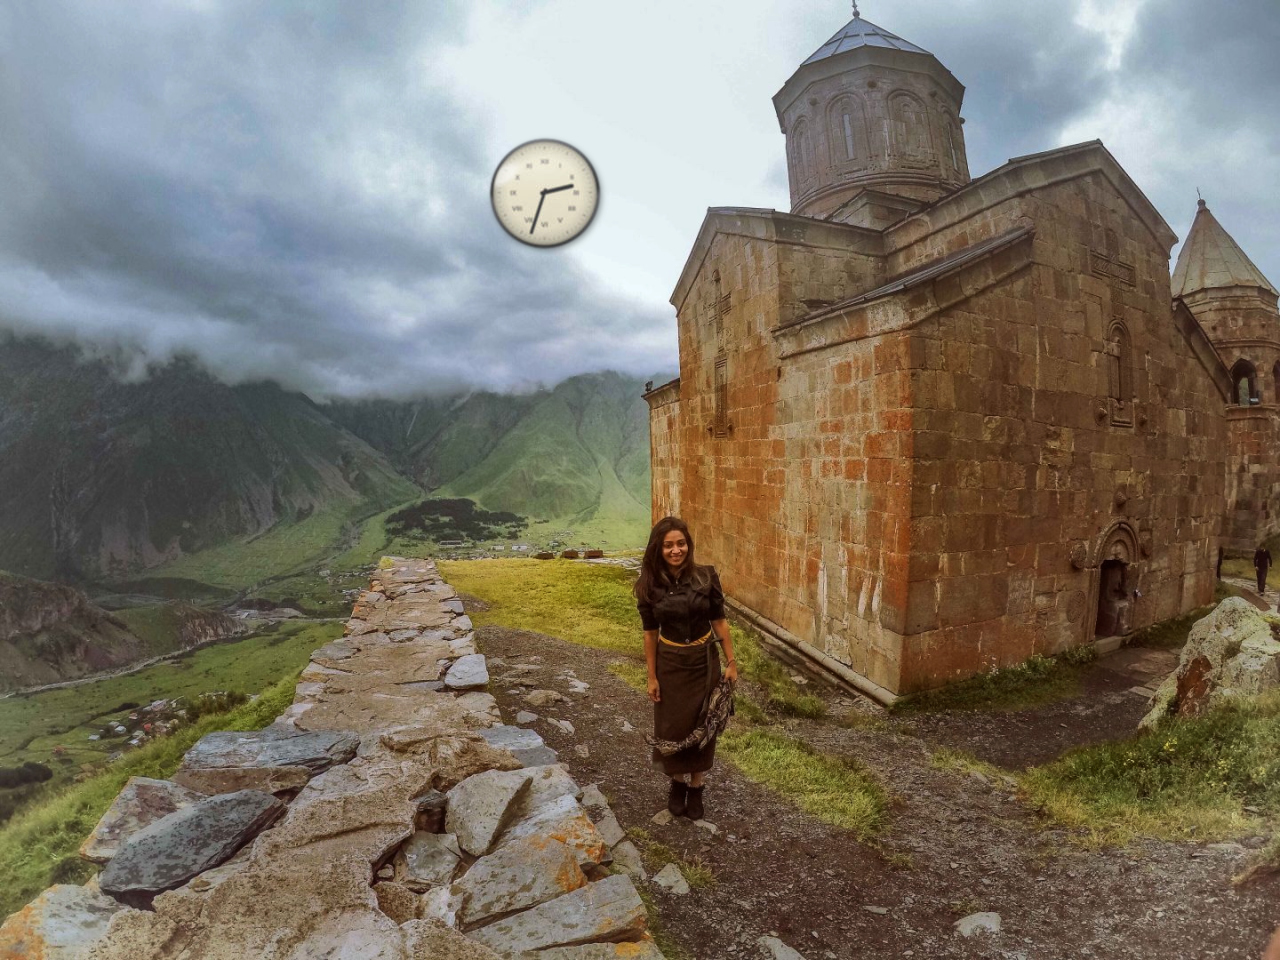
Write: 2 h 33 min
